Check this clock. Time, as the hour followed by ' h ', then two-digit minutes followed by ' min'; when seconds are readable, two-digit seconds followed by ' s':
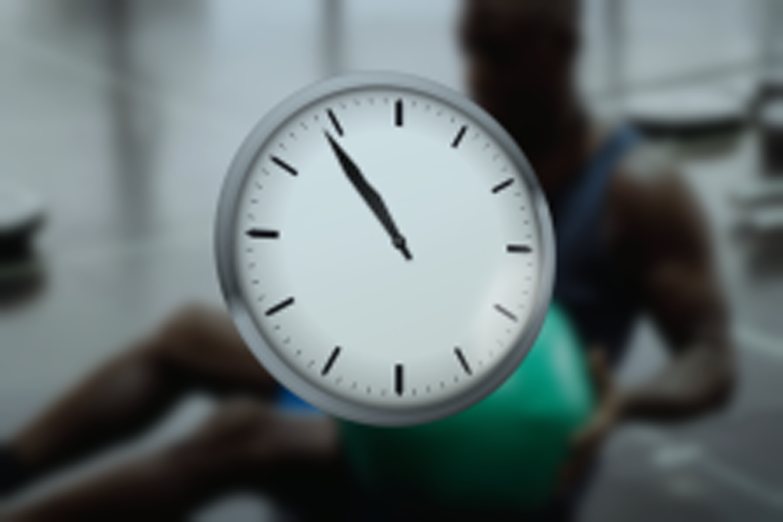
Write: 10 h 54 min
